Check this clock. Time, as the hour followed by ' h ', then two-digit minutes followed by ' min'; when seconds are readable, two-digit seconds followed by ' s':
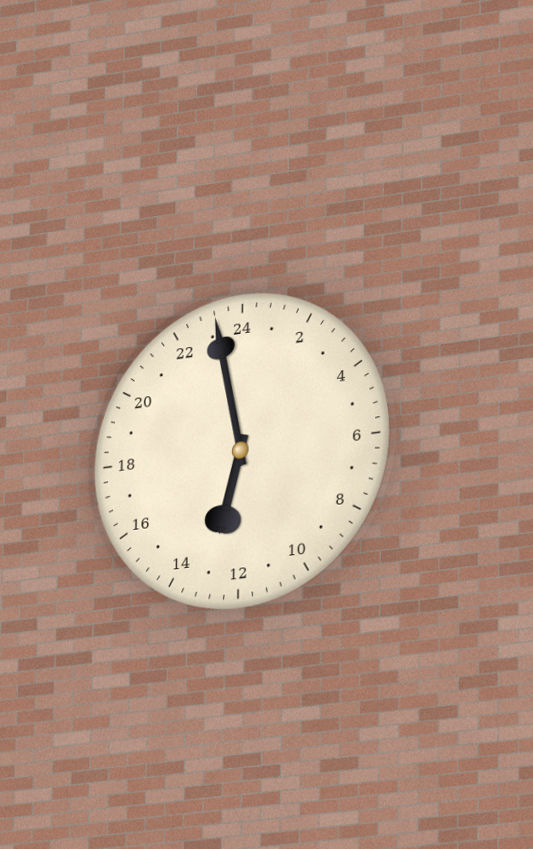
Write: 12 h 58 min
